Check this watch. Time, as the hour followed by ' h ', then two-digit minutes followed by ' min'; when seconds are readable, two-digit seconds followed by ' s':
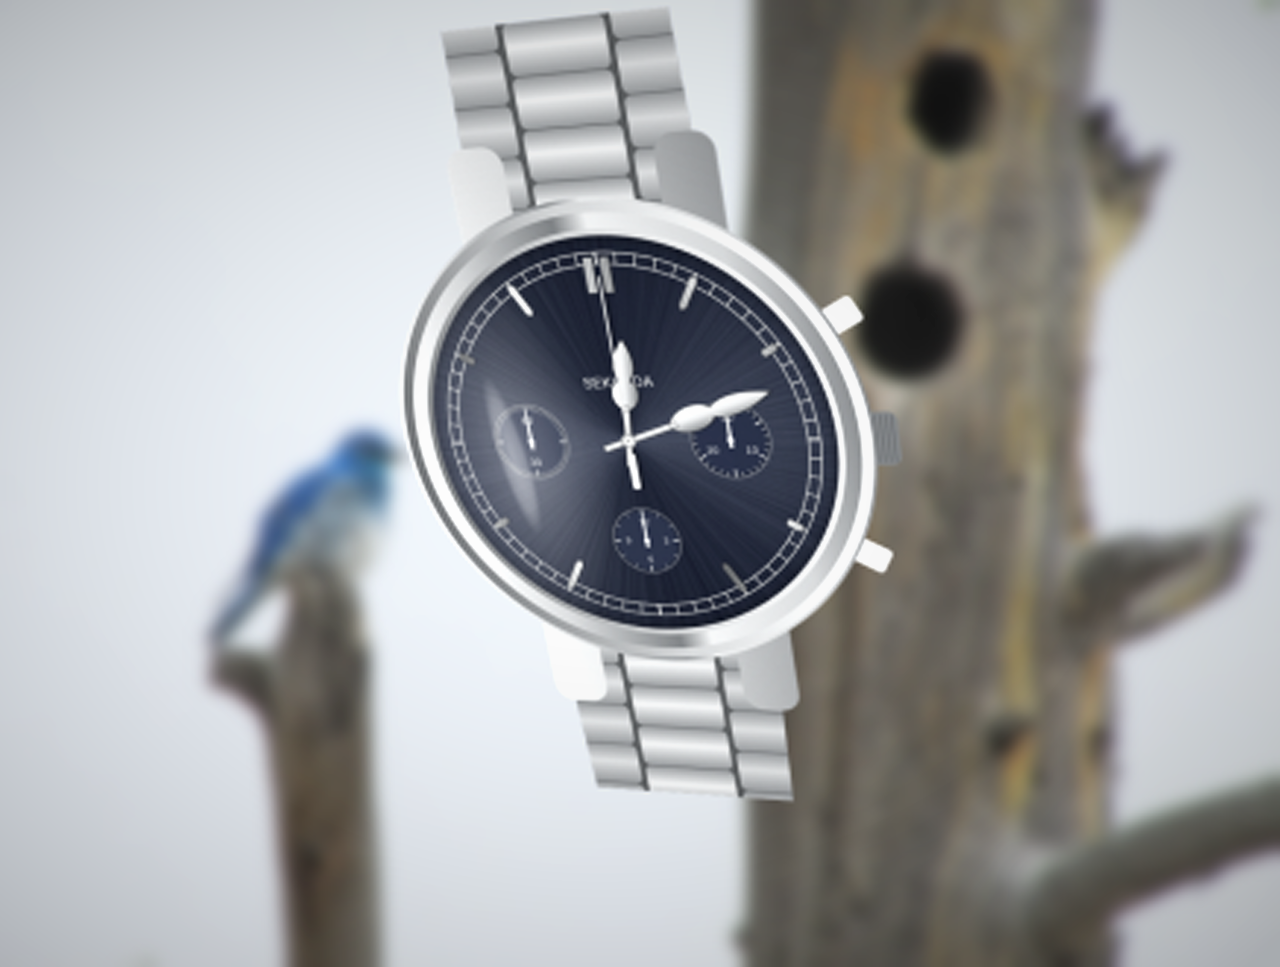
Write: 12 h 12 min
